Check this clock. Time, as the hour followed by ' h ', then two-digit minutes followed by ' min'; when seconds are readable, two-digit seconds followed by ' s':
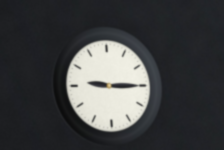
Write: 9 h 15 min
